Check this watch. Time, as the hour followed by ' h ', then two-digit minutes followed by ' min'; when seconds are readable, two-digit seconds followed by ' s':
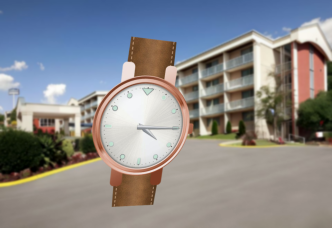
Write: 4 h 15 min
